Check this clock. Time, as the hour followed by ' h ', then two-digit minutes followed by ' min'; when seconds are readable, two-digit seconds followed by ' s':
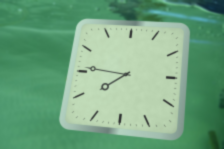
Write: 7 h 46 min
